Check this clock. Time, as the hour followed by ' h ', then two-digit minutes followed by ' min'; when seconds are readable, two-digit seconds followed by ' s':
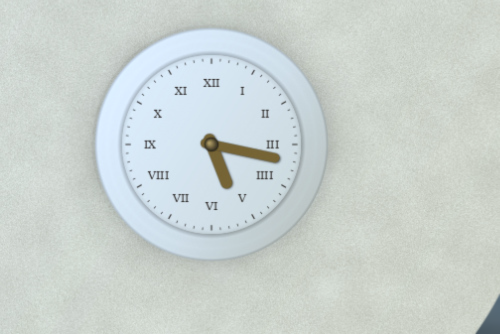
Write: 5 h 17 min
